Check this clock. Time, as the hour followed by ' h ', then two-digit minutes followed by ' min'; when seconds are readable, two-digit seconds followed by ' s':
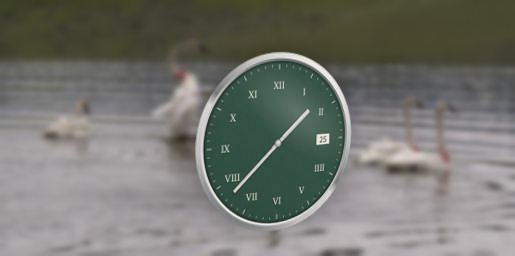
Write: 1 h 38 min
